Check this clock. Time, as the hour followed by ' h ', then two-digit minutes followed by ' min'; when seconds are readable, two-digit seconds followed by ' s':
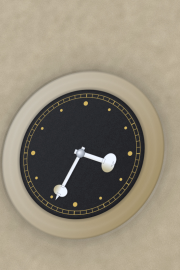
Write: 3 h 34 min
